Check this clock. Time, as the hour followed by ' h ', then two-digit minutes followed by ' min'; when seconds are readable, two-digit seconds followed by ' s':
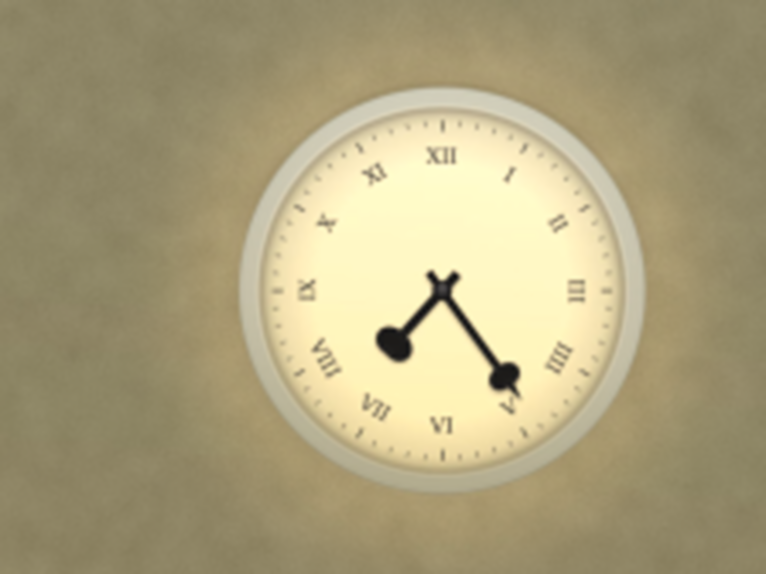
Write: 7 h 24 min
